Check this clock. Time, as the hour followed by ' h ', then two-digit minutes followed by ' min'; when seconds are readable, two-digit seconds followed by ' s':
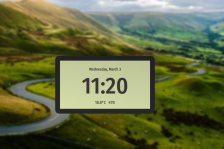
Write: 11 h 20 min
